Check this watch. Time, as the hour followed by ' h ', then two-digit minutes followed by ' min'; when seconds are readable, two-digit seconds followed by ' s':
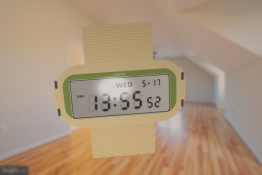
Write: 13 h 55 min 52 s
